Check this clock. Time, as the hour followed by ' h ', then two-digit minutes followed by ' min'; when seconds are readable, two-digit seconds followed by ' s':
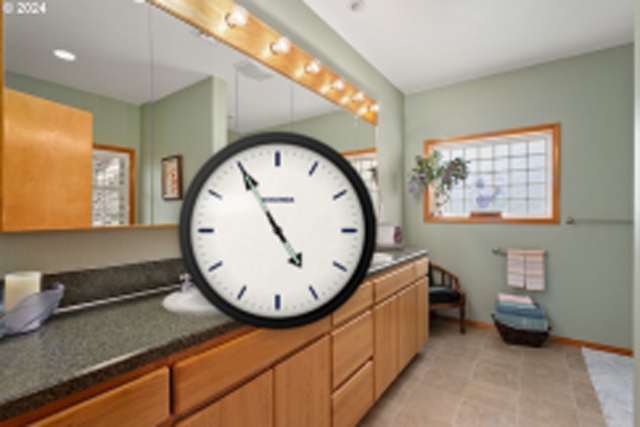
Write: 4 h 55 min
